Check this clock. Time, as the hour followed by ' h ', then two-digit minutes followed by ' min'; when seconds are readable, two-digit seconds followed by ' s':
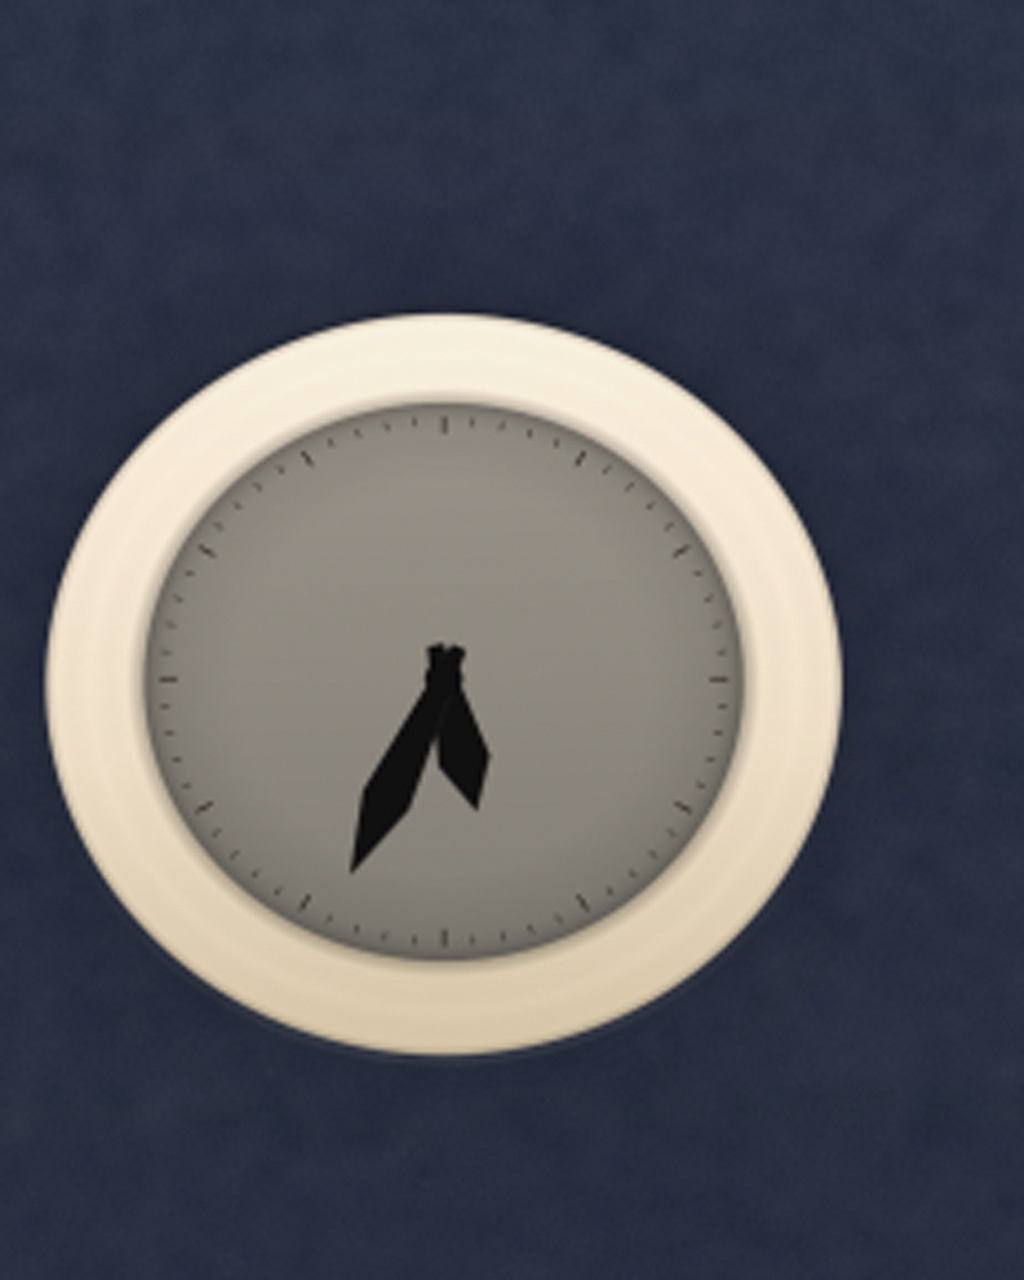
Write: 5 h 34 min
